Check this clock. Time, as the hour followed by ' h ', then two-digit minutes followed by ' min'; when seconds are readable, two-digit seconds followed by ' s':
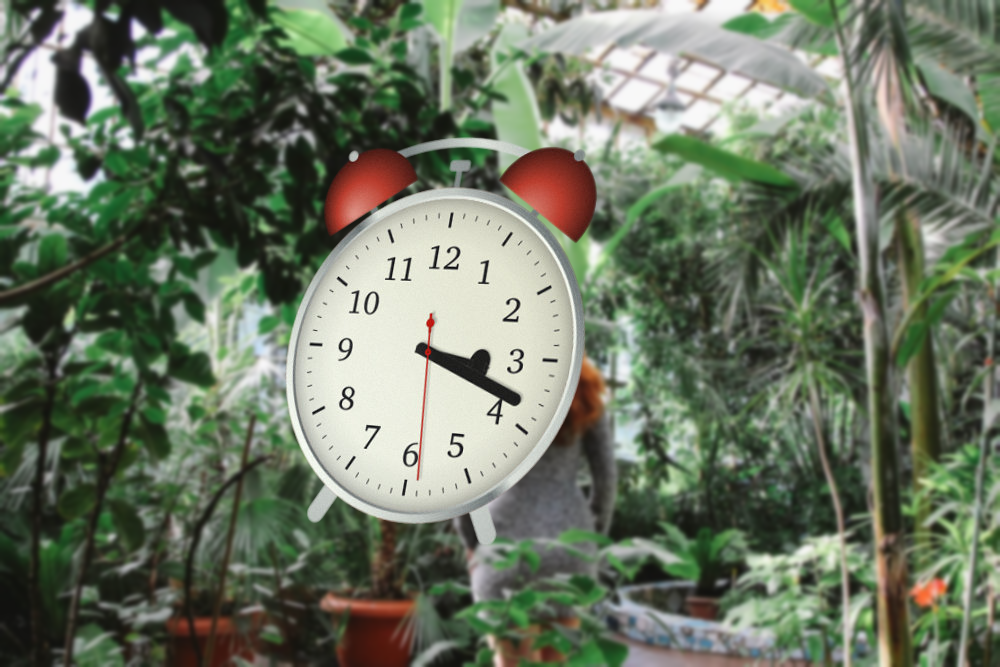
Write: 3 h 18 min 29 s
